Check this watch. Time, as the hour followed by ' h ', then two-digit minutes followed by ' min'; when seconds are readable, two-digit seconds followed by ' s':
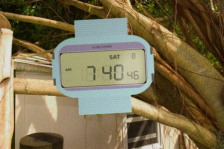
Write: 7 h 40 min 46 s
